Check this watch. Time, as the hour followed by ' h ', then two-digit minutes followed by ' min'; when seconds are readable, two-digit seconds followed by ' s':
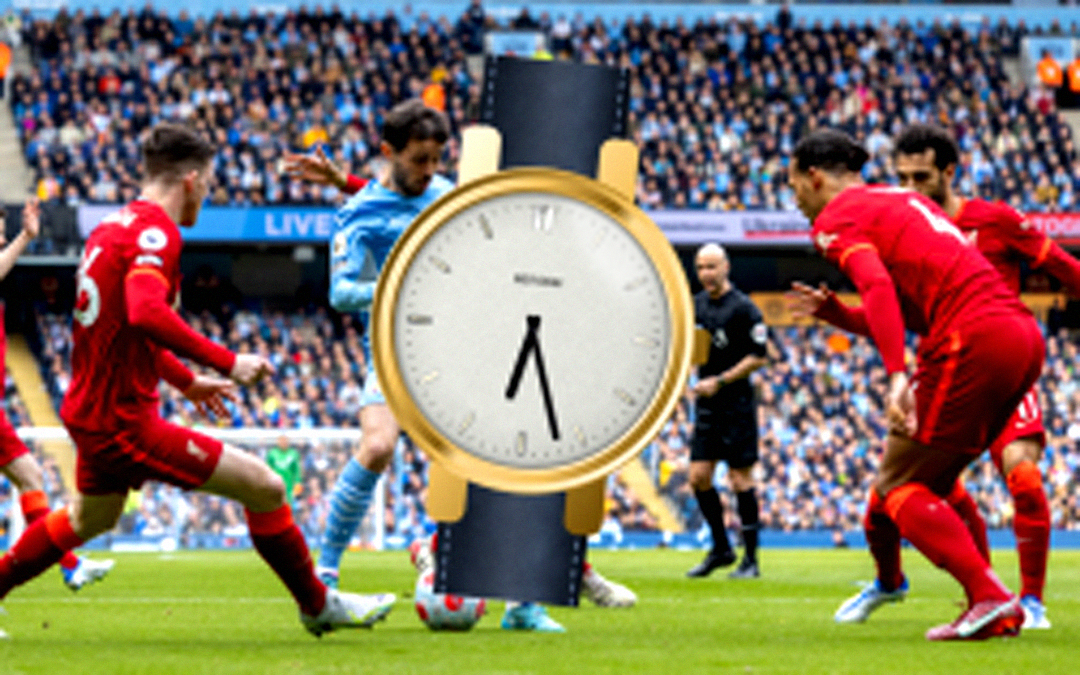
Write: 6 h 27 min
